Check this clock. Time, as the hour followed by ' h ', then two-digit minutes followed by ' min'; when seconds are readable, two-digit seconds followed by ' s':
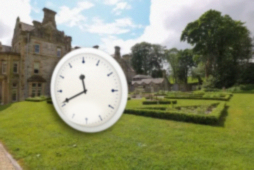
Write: 11 h 41 min
